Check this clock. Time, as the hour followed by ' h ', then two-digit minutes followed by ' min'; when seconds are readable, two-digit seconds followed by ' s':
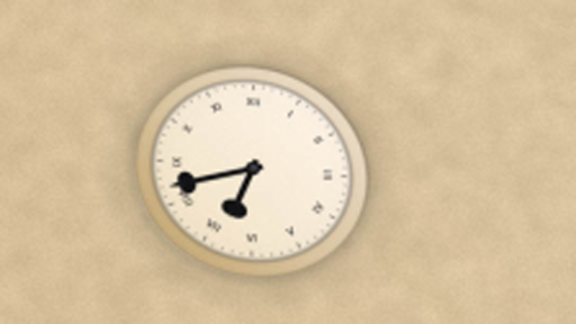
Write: 6 h 42 min
